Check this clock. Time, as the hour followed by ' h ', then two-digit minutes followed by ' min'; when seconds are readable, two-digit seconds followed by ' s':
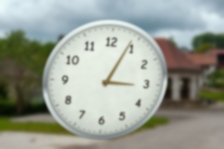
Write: 3 h 04 min
